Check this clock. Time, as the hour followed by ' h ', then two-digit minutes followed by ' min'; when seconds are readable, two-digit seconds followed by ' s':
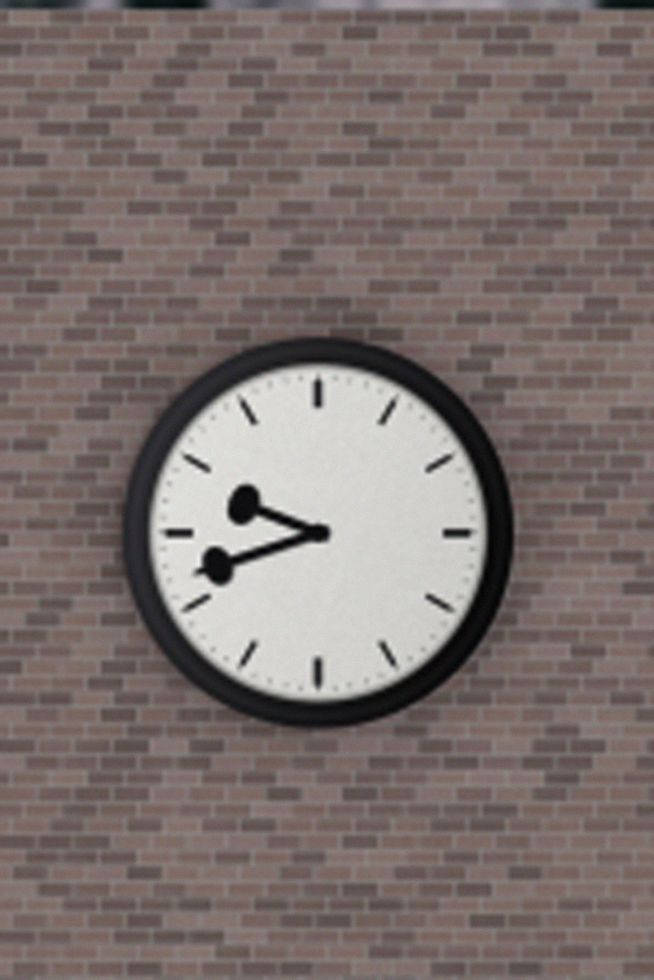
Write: 9 h 42 min
